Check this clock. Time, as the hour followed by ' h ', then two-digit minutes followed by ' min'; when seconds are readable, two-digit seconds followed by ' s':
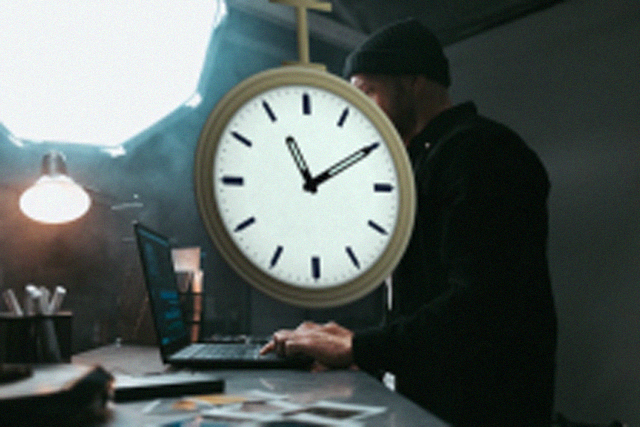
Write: 11 h 10 min
